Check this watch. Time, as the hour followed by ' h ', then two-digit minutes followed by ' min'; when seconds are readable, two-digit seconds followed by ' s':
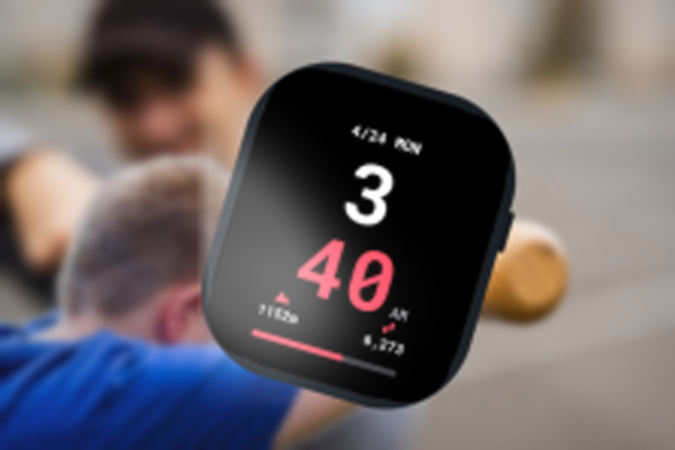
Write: 3 h 40 min
